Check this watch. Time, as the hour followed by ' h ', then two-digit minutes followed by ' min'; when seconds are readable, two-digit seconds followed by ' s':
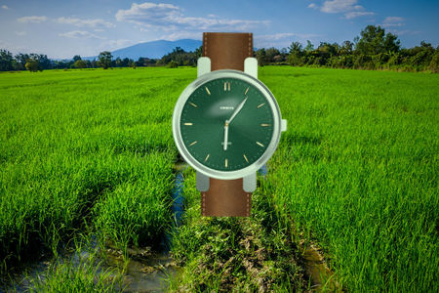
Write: 6 h 06 min
